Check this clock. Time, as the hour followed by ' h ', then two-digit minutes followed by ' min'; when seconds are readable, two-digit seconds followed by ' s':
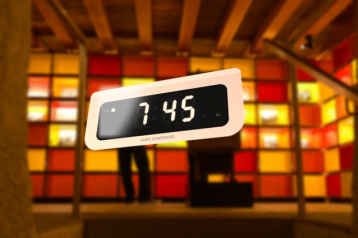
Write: 7 h 45 min
